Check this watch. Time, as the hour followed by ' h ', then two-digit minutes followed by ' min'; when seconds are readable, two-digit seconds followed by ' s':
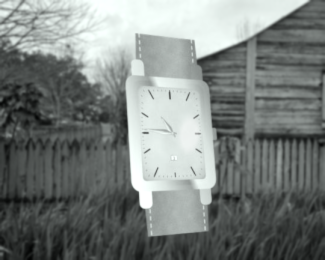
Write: 10 h 46 min
